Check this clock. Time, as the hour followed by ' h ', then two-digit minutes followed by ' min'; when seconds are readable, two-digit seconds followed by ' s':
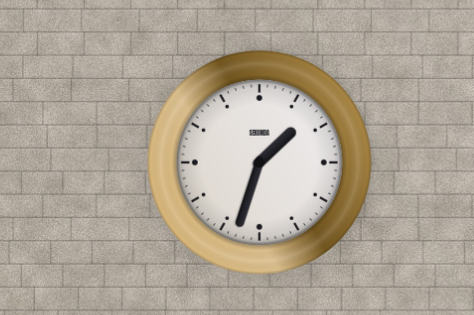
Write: 1 h 33 min
